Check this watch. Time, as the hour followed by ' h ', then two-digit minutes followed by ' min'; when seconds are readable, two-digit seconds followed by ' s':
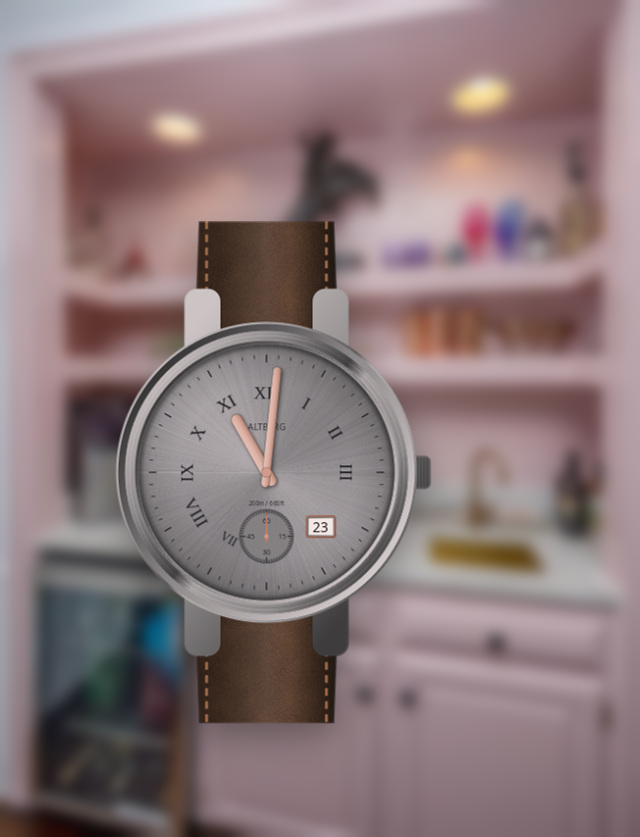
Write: 11 h 01 min
